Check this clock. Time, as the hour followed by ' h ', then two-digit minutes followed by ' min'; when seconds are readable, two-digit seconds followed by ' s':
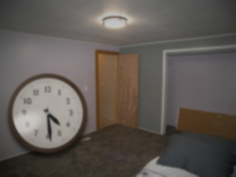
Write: 4 h 29 min
